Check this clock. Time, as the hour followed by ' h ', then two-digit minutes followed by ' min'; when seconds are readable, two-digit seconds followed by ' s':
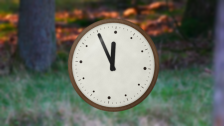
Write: 11 h 55 min
